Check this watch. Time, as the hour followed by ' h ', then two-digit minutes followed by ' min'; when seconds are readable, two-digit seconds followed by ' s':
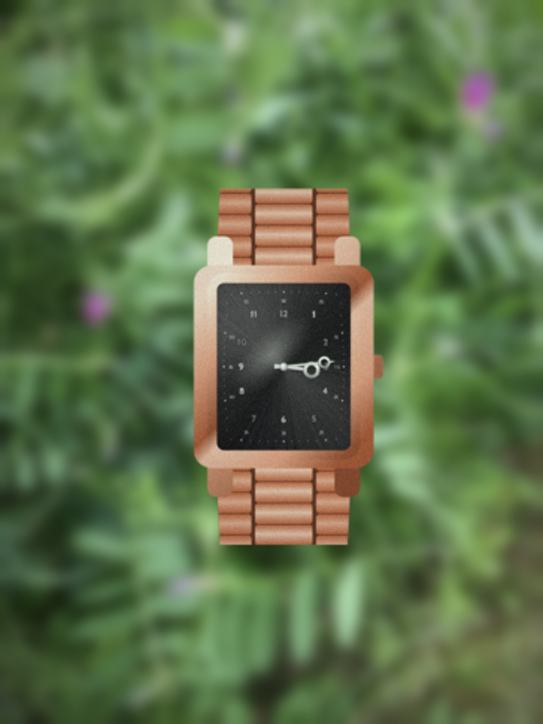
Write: 3 h 14 min
